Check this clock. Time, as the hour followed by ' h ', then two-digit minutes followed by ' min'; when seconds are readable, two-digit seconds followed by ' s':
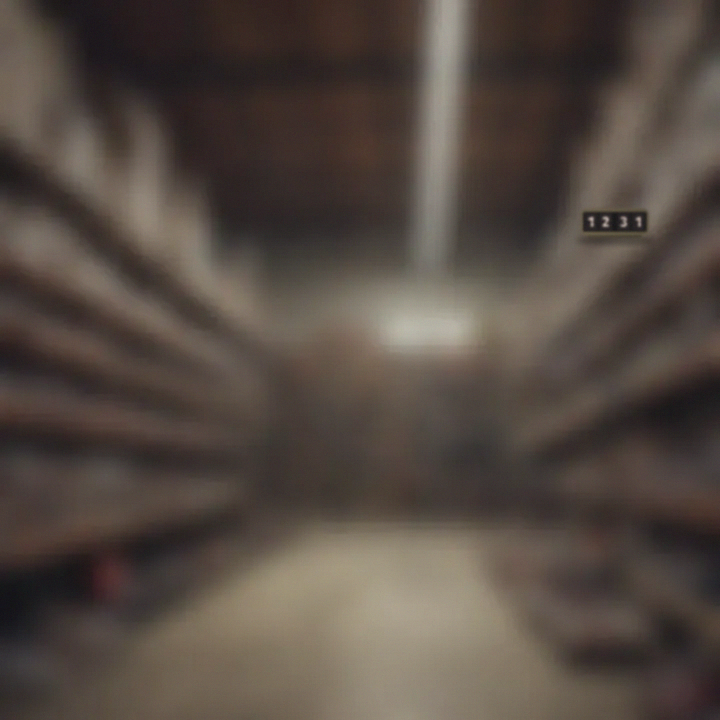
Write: 12 h 31 min
